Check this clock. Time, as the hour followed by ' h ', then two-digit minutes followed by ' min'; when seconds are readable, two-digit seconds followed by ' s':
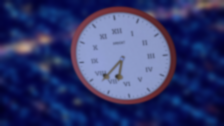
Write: 6 h 38 min
